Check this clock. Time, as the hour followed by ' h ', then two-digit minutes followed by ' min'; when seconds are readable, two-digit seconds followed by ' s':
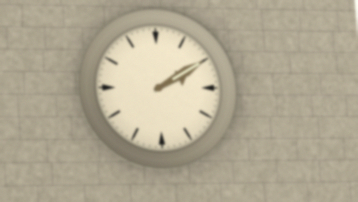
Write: 2 h 10 min
